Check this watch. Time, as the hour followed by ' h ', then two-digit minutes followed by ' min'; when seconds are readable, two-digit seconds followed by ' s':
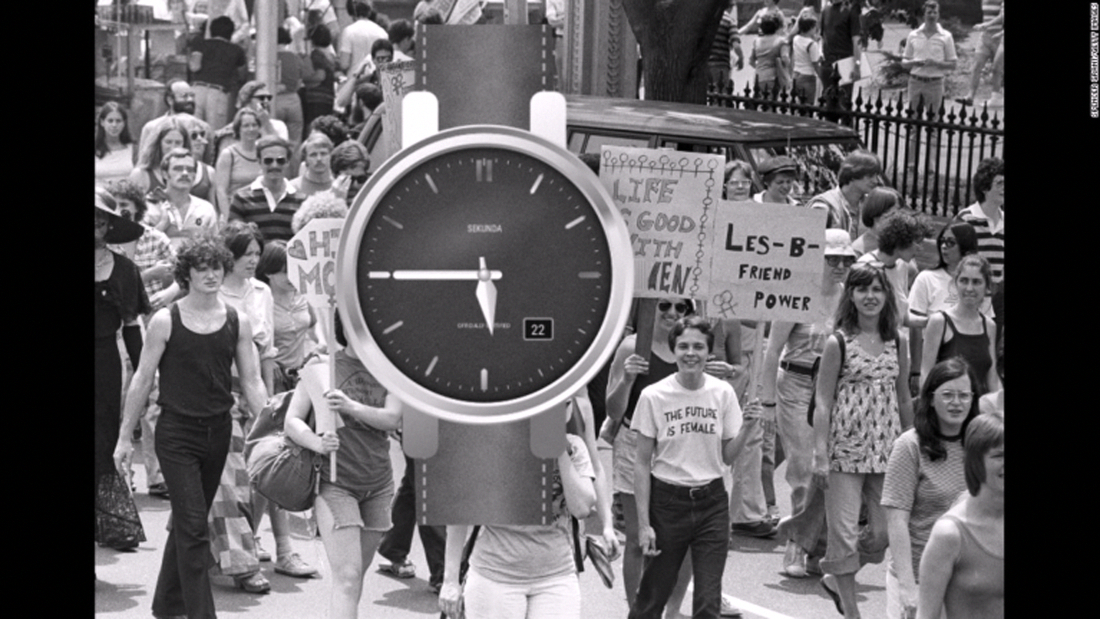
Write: 5 h 45 min
